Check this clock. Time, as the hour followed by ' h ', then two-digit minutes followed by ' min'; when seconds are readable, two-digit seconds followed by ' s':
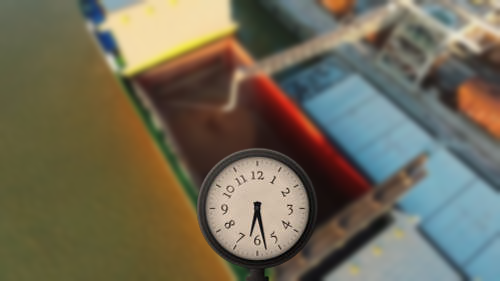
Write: 6 h 28 min
